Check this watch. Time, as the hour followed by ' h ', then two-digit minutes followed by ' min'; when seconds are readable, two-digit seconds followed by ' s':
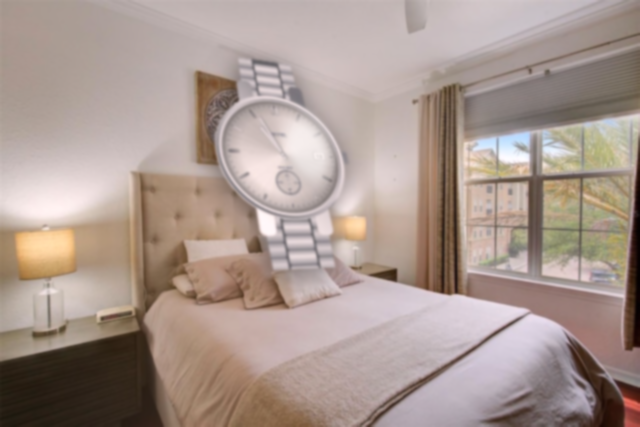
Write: 10 h 56 min
